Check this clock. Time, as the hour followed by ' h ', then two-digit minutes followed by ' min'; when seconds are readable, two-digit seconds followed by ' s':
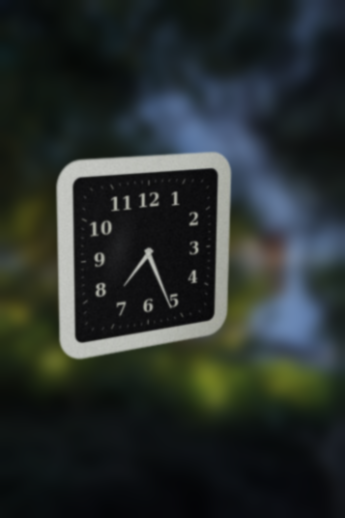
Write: 7 h 26 min
